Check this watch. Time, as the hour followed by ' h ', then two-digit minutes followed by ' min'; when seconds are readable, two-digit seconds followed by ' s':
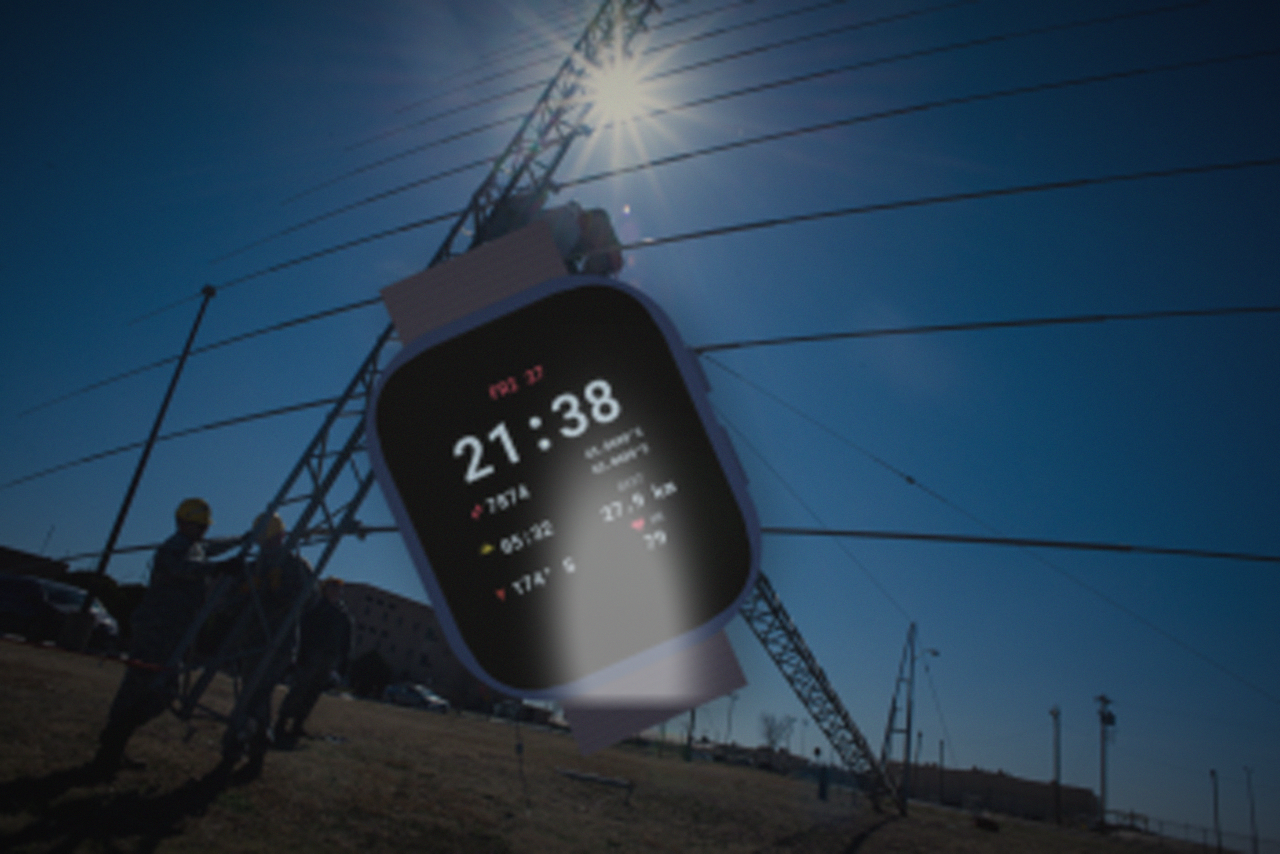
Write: 21 h 38 min
